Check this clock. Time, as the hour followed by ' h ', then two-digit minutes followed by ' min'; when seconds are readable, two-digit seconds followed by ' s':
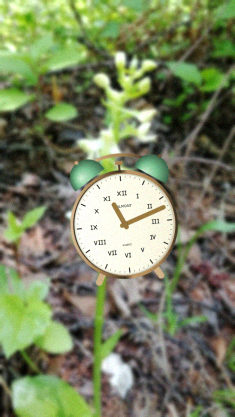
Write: 11 h 12 min
